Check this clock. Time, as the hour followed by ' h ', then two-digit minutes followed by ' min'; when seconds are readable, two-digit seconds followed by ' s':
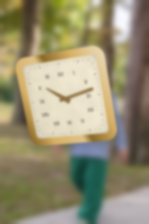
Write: 10 h 13 min
